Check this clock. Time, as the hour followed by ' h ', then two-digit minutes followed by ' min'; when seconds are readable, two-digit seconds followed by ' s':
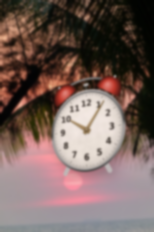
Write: 10 h 06 min
